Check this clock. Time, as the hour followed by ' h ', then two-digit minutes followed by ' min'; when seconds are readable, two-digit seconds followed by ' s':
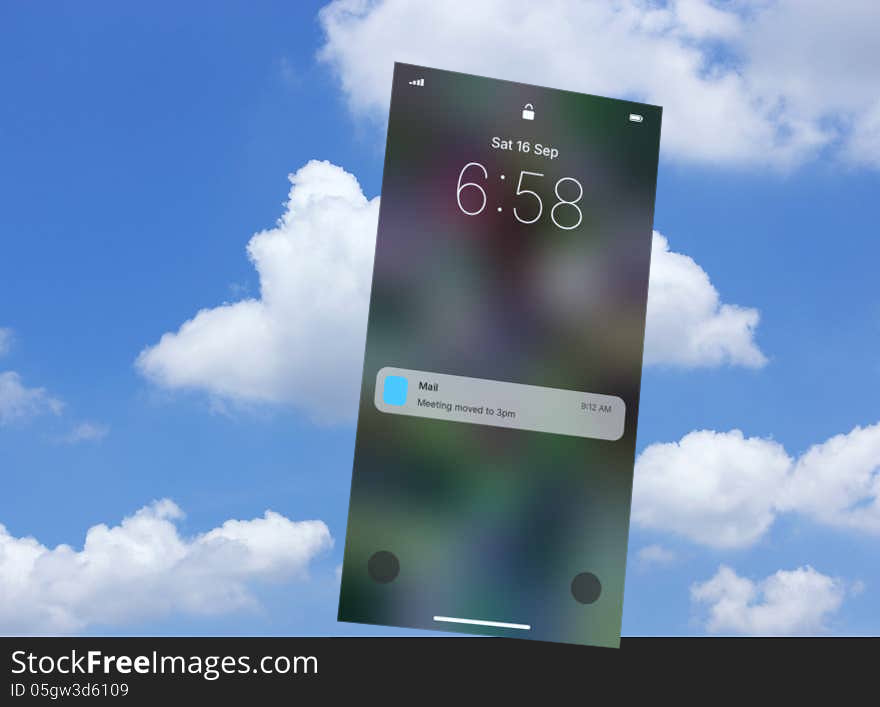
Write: 6 h 58 min
